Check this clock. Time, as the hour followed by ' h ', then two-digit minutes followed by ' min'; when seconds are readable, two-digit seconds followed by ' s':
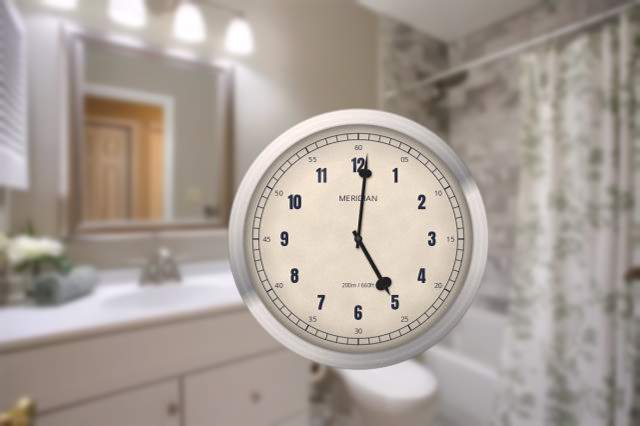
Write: 5 h 01 min
